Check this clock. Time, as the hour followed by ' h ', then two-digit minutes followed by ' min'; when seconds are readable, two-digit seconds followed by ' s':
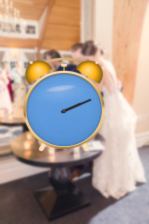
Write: 2 h 11 min
